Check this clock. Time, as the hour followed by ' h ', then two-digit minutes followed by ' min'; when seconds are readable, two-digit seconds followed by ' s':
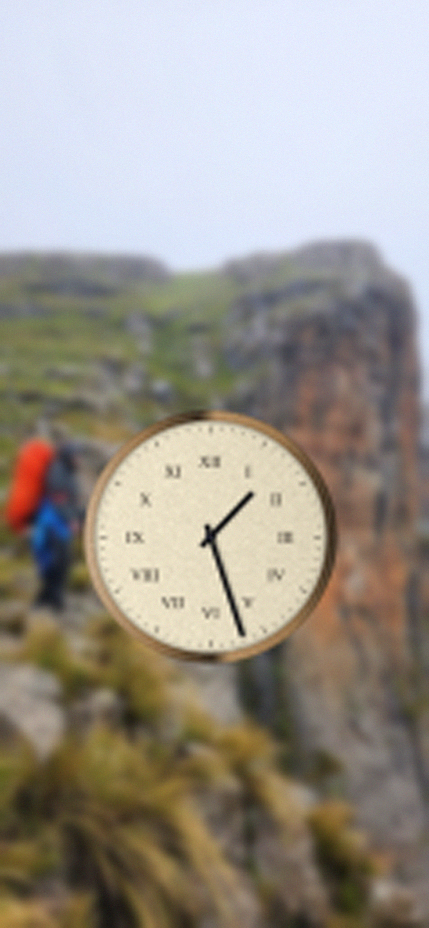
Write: 1 h 27 min
